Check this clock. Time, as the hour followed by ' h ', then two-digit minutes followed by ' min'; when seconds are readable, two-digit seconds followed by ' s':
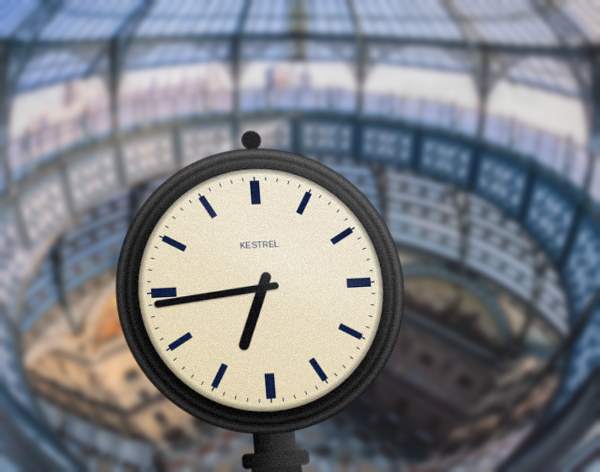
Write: 6 h 44 min
